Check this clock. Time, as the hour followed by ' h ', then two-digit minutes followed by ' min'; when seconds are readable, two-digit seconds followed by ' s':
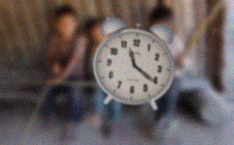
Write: 11 h 21 min
